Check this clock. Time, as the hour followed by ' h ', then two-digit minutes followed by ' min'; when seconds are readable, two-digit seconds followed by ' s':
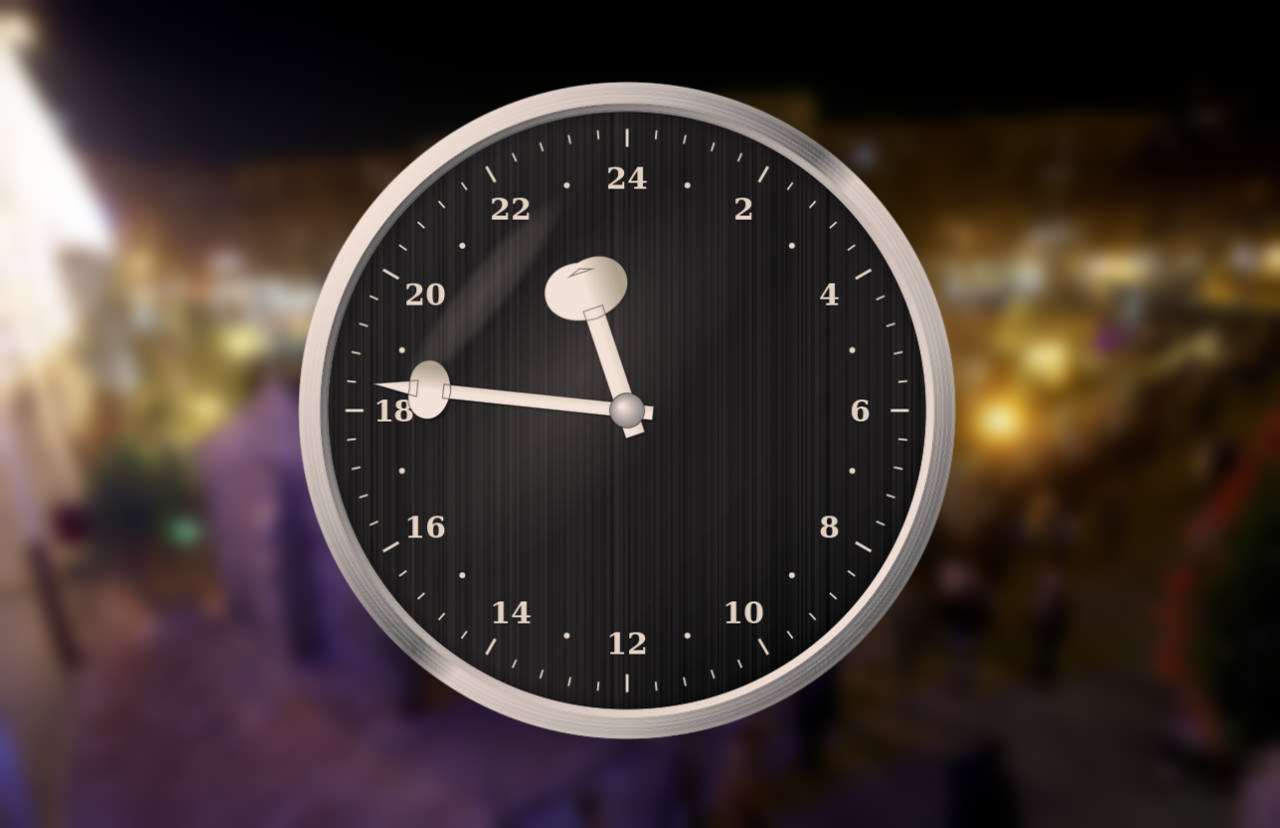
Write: 22 h 46 min
